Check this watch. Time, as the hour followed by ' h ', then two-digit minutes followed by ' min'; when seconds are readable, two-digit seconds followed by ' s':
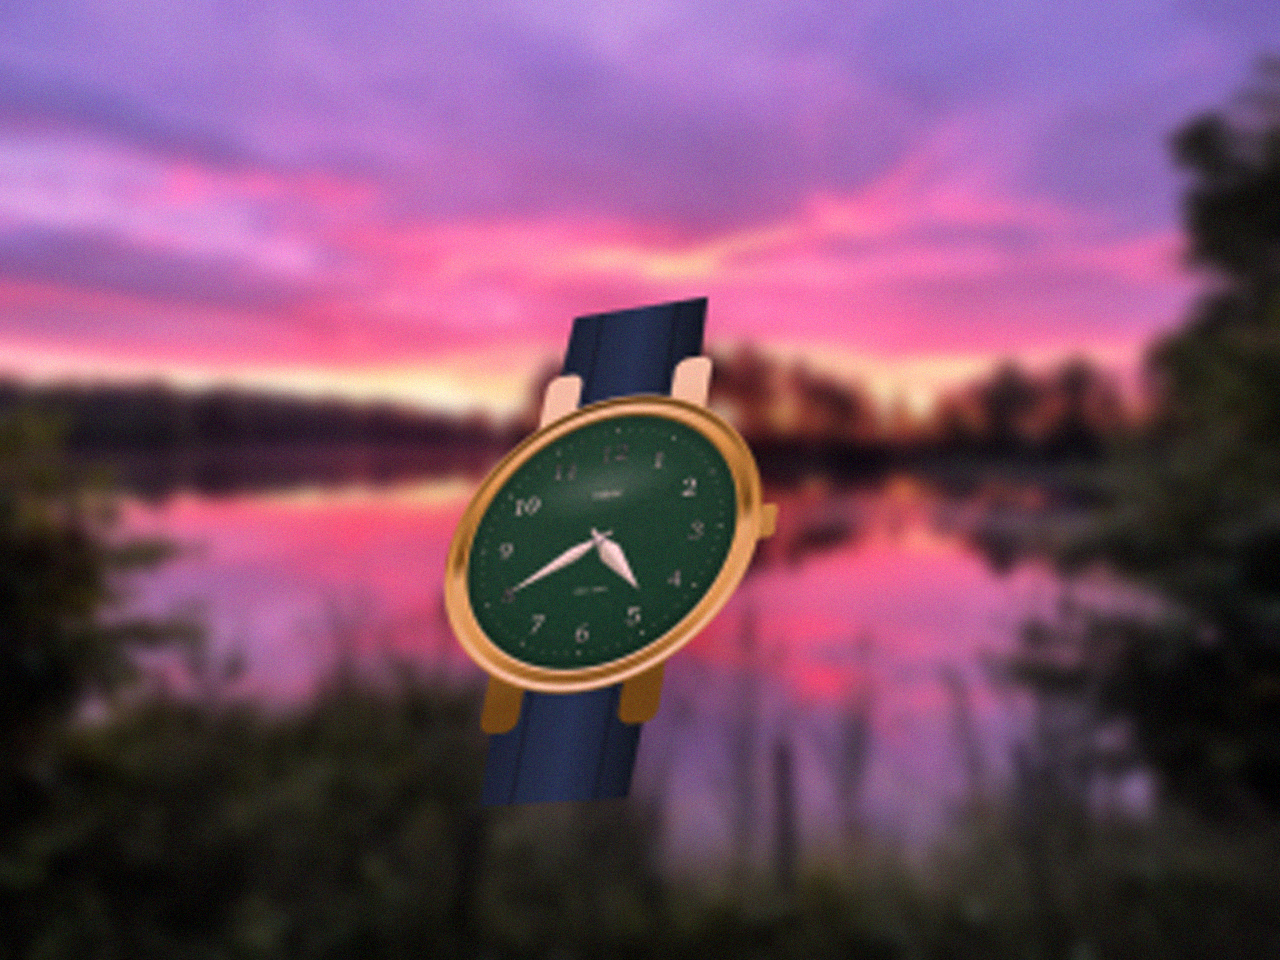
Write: 4 h 40 min
